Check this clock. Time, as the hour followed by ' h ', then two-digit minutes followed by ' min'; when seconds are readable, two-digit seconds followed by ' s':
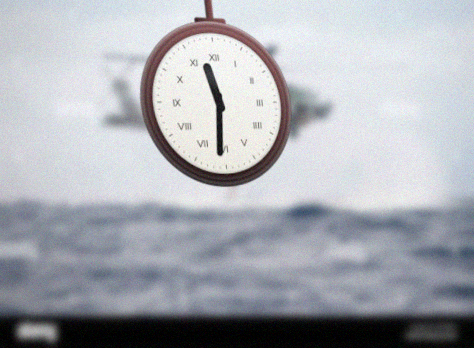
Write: 11 h 31 min
